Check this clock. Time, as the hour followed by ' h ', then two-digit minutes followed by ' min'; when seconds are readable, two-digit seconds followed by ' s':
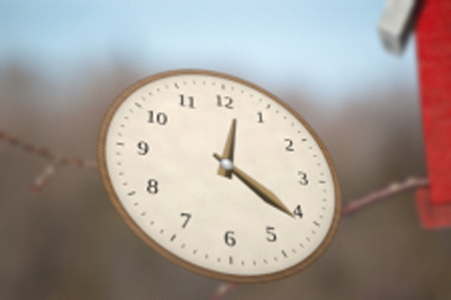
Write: 12 h 21 min
